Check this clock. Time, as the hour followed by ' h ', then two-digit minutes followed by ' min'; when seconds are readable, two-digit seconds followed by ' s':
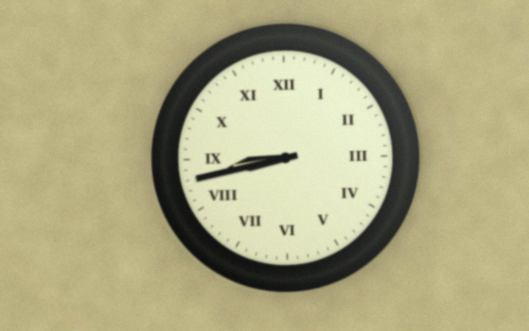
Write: 8 h 43 min
